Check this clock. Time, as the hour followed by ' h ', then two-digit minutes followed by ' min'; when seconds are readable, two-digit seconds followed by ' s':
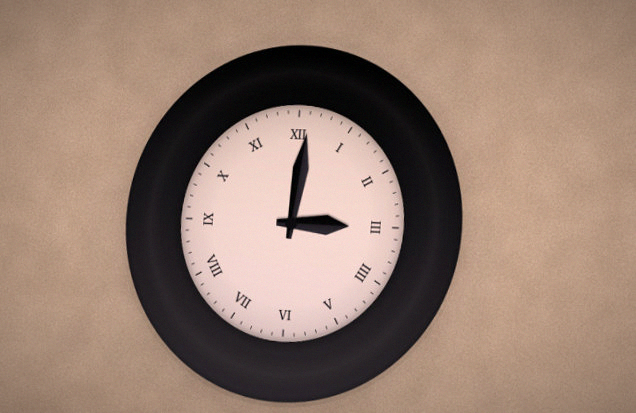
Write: 3 h 01 min
